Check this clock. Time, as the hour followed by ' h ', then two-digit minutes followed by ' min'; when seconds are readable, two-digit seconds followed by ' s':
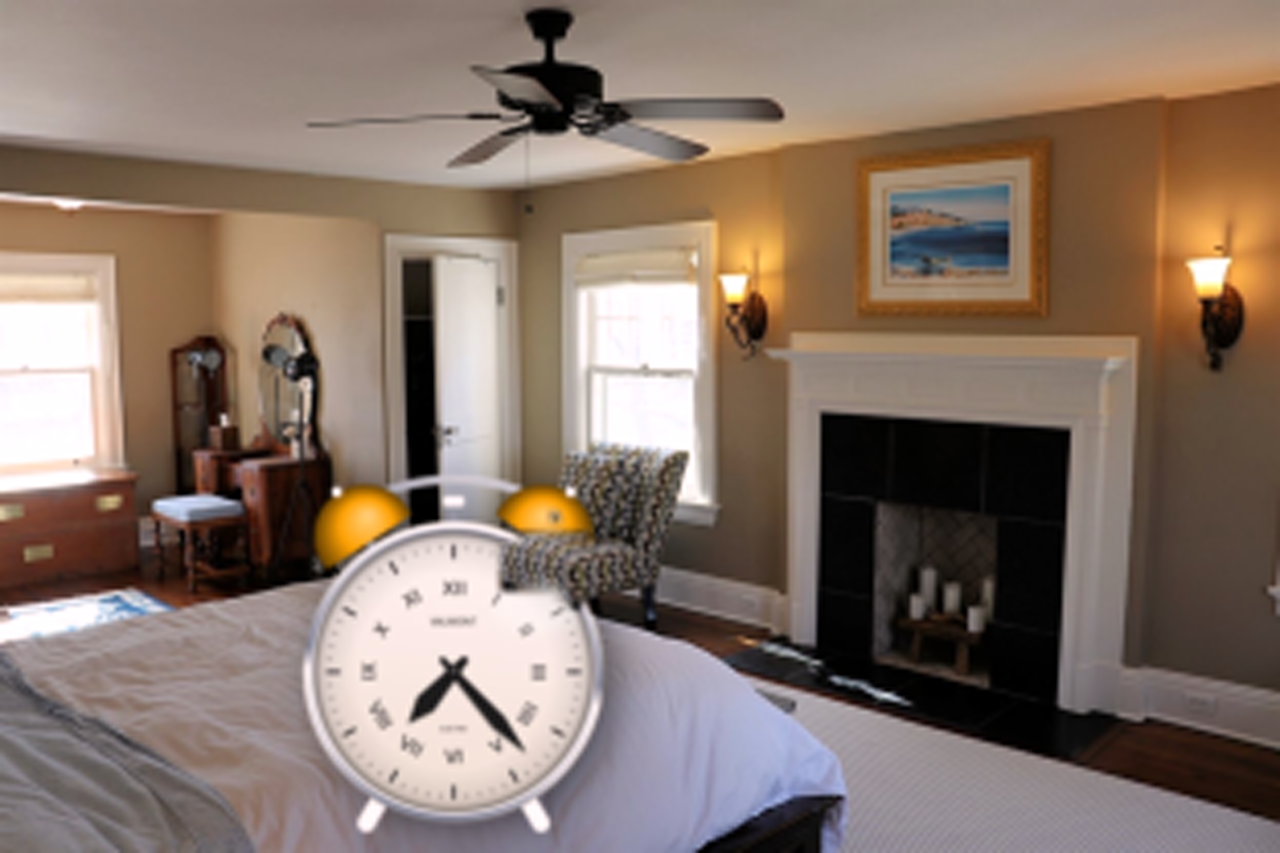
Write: 7 h 23 min
